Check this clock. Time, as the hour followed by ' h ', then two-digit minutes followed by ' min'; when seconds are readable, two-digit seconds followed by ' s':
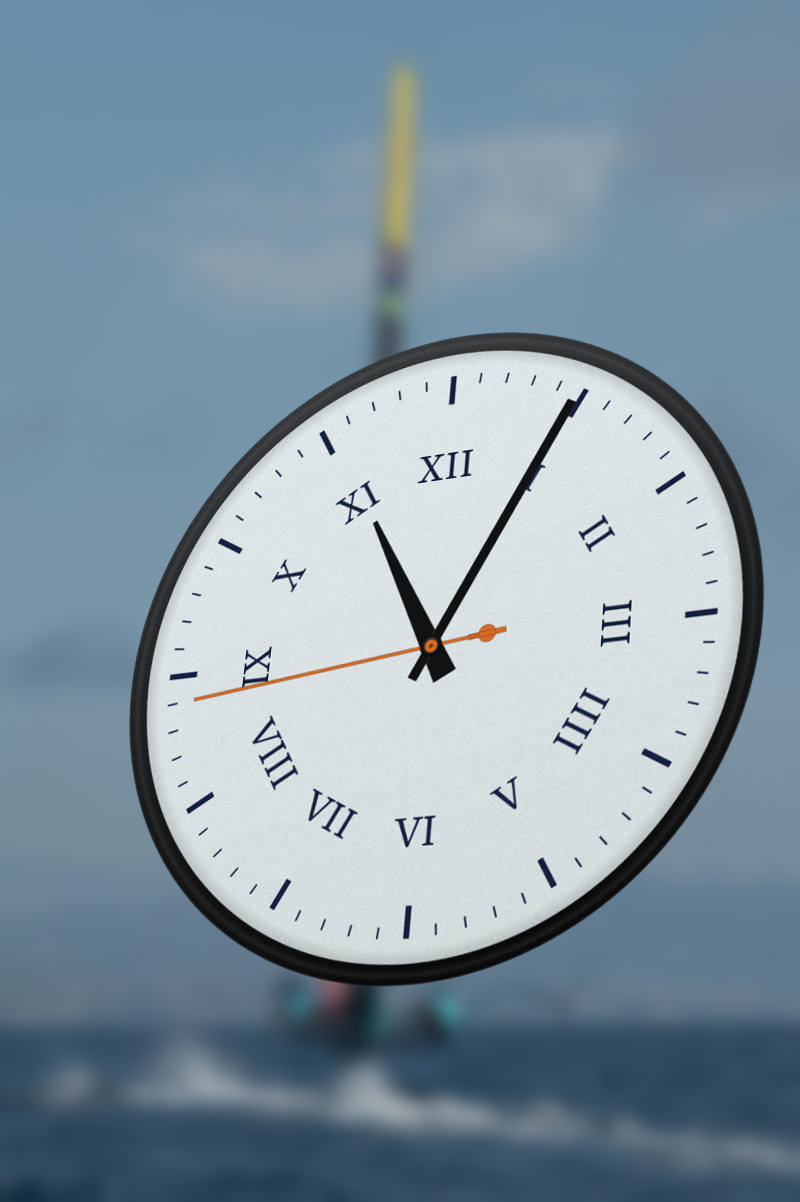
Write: 11 h 04 min 44 s
